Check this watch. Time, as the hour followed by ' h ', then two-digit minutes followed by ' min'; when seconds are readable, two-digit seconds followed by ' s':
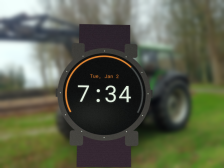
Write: 7 h 34 min
